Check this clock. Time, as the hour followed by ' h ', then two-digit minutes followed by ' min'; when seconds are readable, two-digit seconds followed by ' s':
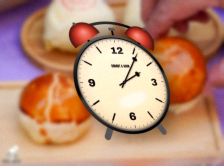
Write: 2 h 06 min
